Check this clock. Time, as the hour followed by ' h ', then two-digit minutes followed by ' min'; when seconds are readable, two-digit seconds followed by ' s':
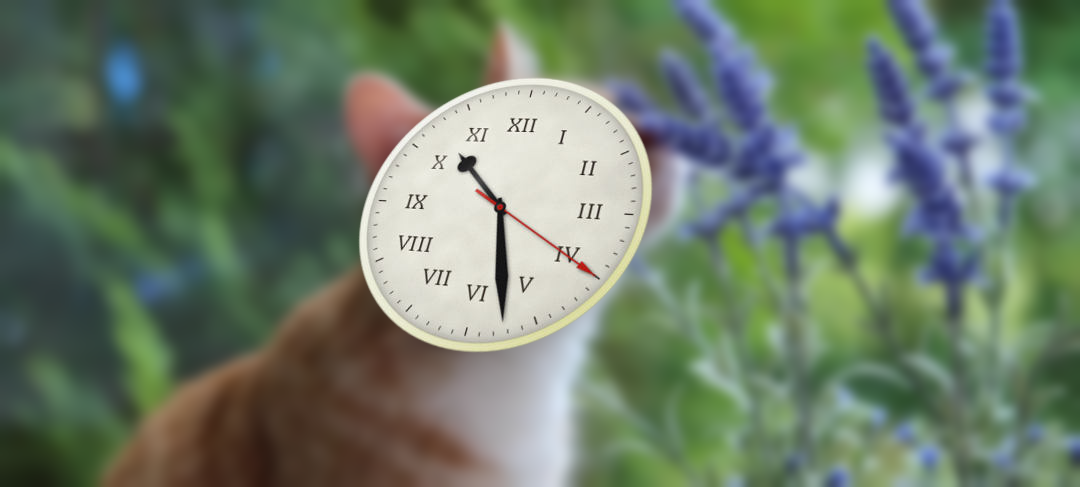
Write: 10 h 27 min 20 s
